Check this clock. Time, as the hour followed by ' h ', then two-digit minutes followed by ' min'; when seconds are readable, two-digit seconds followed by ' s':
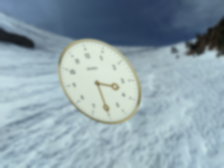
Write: 3 h 30 min
